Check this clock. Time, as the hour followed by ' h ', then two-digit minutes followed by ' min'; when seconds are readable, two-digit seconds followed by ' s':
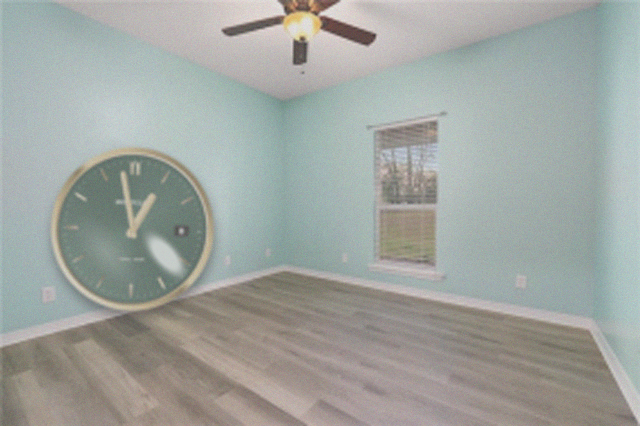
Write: 12 h 58 min
